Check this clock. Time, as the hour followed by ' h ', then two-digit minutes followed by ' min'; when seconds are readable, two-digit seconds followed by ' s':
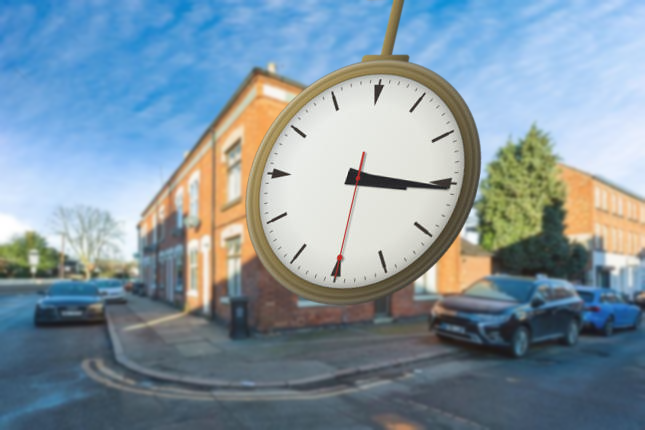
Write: 3 h 15 min 30 s
